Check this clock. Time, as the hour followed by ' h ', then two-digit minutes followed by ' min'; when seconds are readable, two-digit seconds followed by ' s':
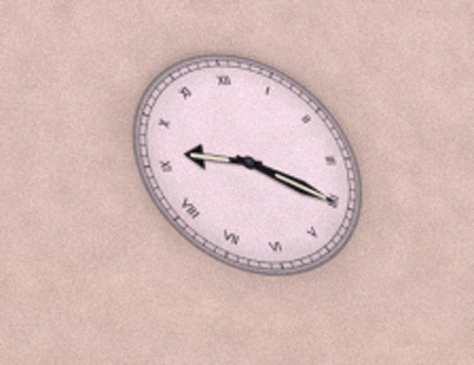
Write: 9 h 20 min
